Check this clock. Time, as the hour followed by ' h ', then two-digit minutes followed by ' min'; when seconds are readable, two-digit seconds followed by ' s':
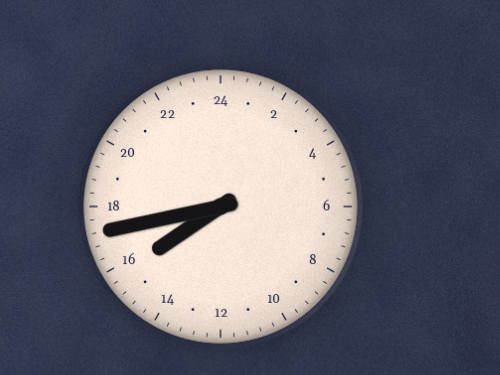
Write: 15 h 43 min
